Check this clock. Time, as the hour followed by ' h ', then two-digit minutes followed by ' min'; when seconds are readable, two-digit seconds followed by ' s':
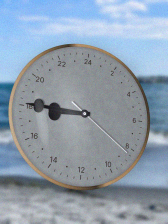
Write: 17 h 45 min 21 s
